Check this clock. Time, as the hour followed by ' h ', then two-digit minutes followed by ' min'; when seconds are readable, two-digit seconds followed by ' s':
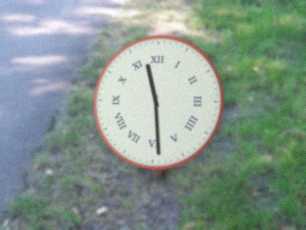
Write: 11 h 29 min
